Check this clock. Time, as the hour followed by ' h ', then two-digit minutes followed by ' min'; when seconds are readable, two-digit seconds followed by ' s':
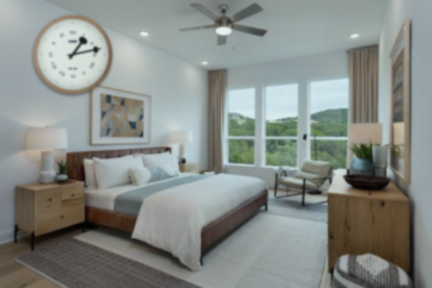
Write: 1 h 13 min
